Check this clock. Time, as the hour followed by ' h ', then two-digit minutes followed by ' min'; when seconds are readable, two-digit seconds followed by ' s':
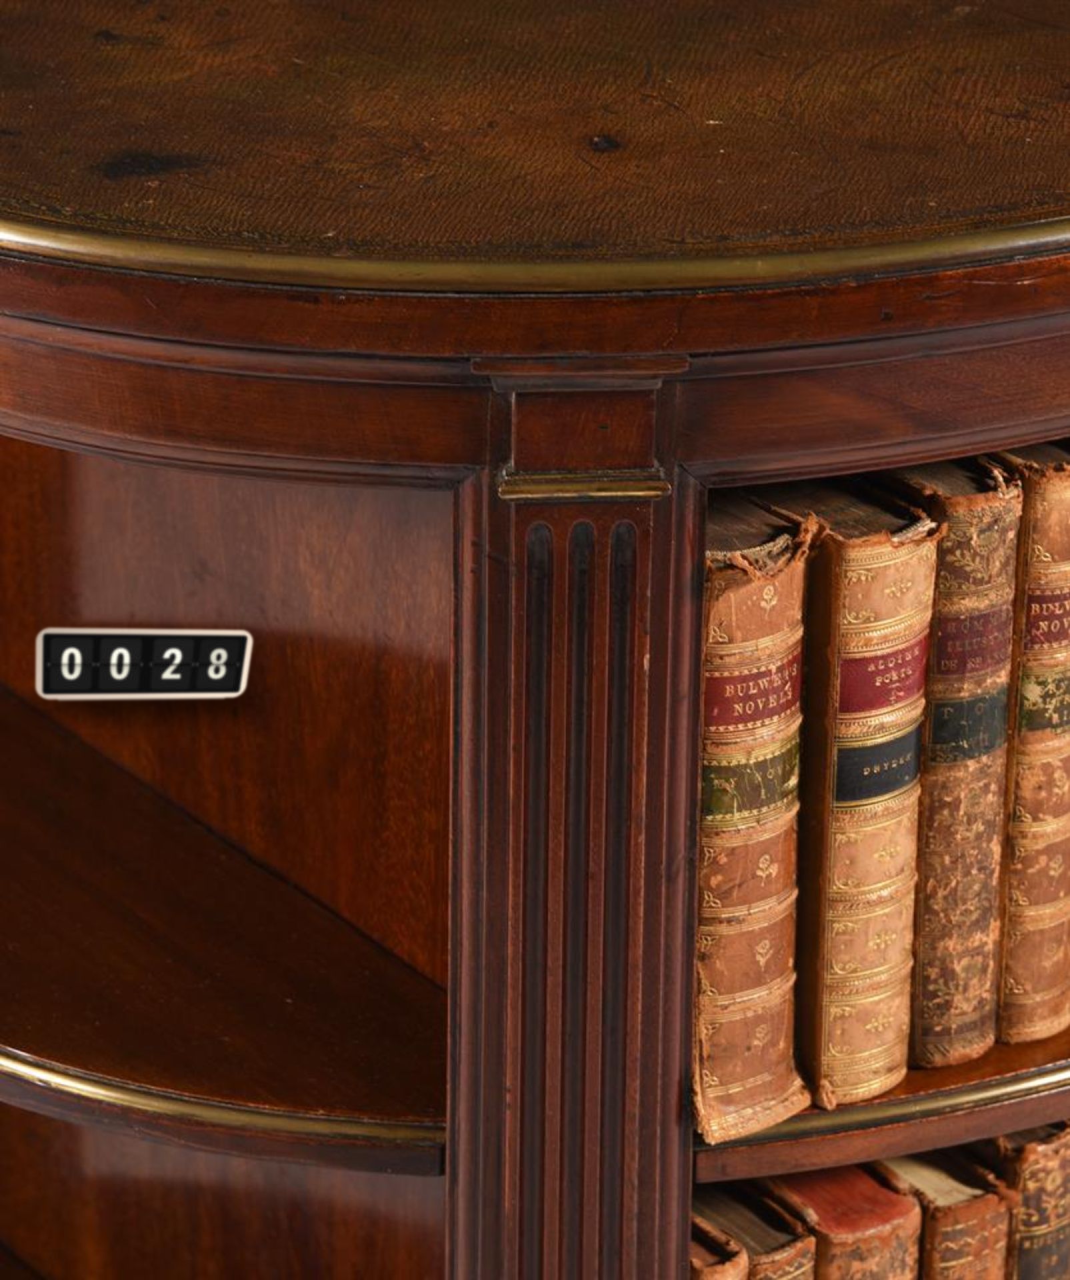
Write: 0 h 28 min
